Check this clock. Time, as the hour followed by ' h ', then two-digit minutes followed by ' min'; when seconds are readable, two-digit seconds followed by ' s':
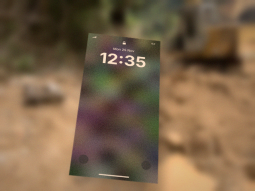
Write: 12 h 35 min
